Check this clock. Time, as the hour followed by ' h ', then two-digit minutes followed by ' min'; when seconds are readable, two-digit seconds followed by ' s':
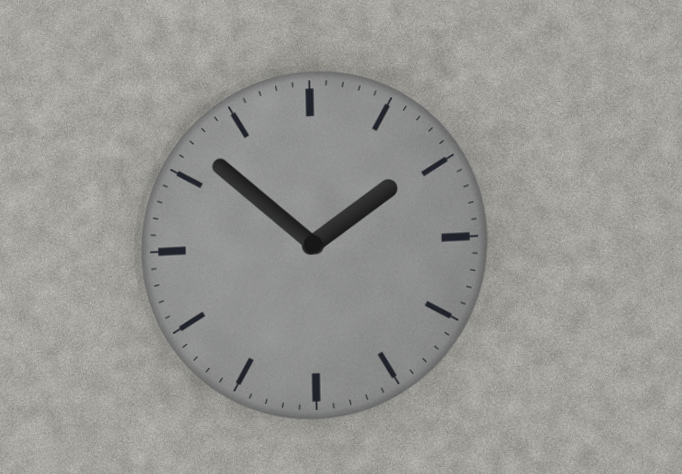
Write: 1 h 52 min
